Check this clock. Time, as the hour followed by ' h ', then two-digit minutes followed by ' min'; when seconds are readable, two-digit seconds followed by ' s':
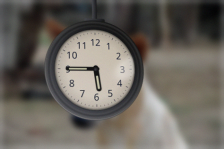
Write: 5 h 45 min
